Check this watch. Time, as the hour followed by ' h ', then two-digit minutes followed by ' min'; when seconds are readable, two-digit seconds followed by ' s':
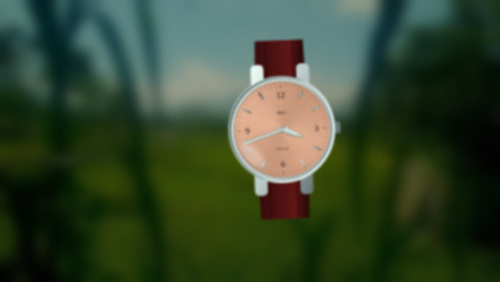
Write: 3 h 42 min
